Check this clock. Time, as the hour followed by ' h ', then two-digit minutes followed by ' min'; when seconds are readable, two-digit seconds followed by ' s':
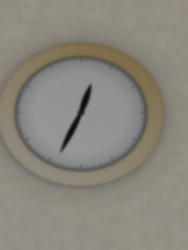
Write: 12 h 34 min
